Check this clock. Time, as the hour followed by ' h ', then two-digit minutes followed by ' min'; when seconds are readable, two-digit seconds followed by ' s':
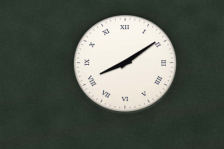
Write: 8 h 09 min
